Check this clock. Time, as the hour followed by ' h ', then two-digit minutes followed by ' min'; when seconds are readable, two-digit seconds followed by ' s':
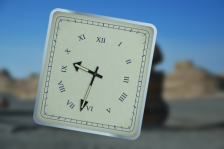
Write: 9 h 32 min
